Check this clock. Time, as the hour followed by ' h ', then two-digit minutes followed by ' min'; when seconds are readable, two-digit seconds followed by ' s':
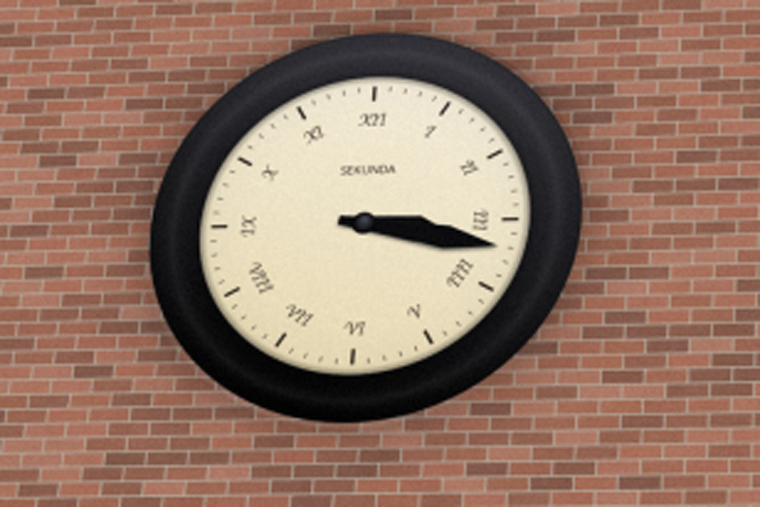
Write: 3 h 17 min
